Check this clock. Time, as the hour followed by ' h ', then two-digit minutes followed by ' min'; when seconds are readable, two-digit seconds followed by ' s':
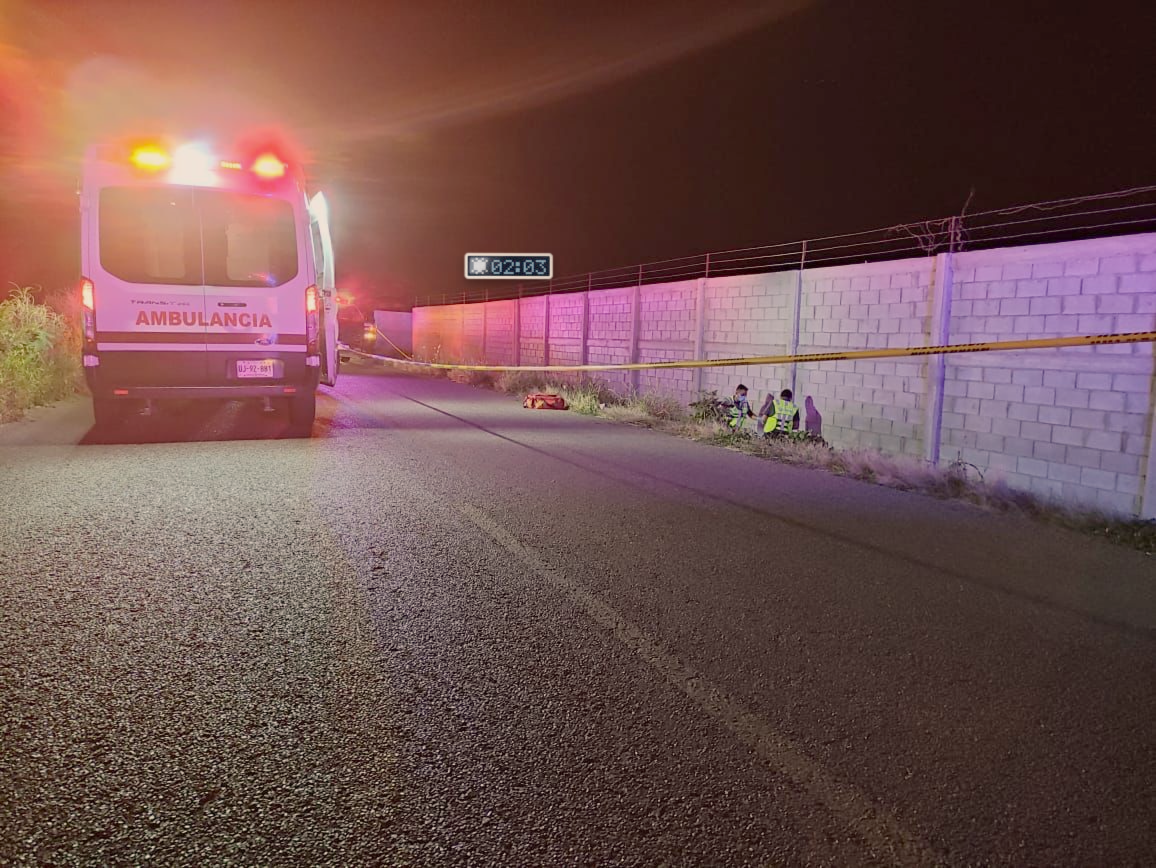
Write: 2 h 03 min
